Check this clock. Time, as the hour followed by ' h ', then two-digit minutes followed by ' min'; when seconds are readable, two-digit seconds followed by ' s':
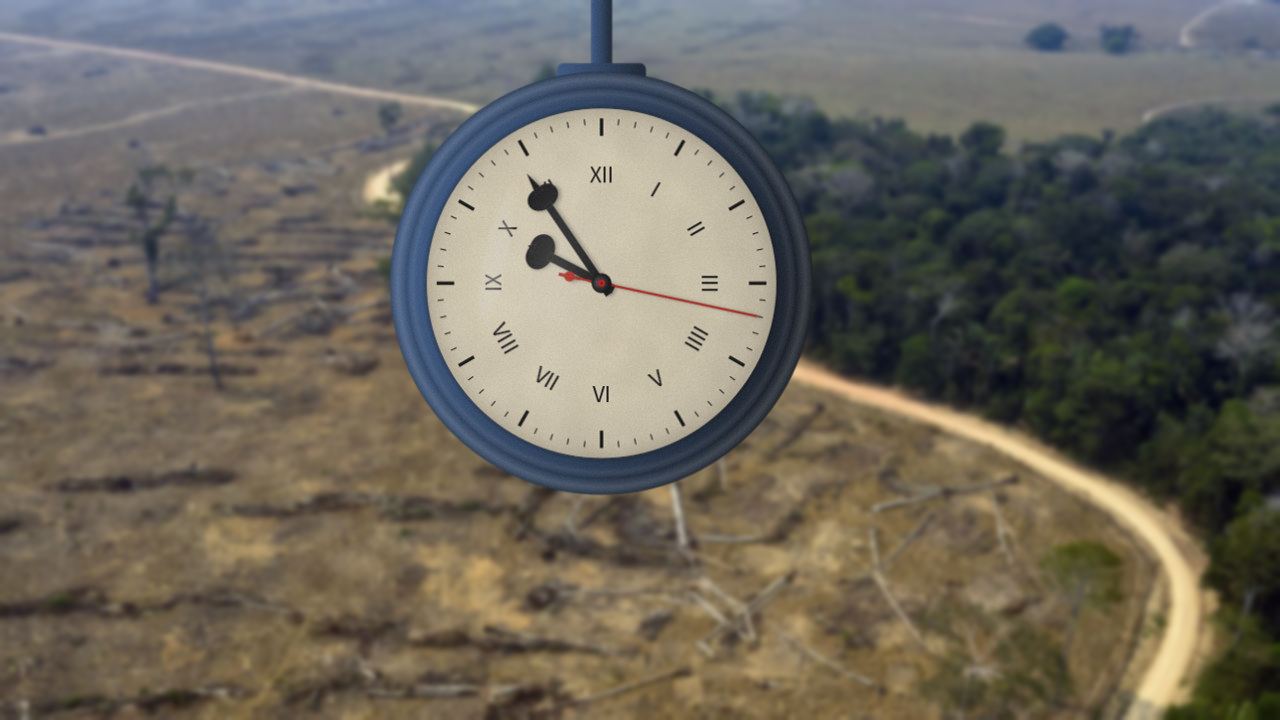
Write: 9 h 54 min 17 s
